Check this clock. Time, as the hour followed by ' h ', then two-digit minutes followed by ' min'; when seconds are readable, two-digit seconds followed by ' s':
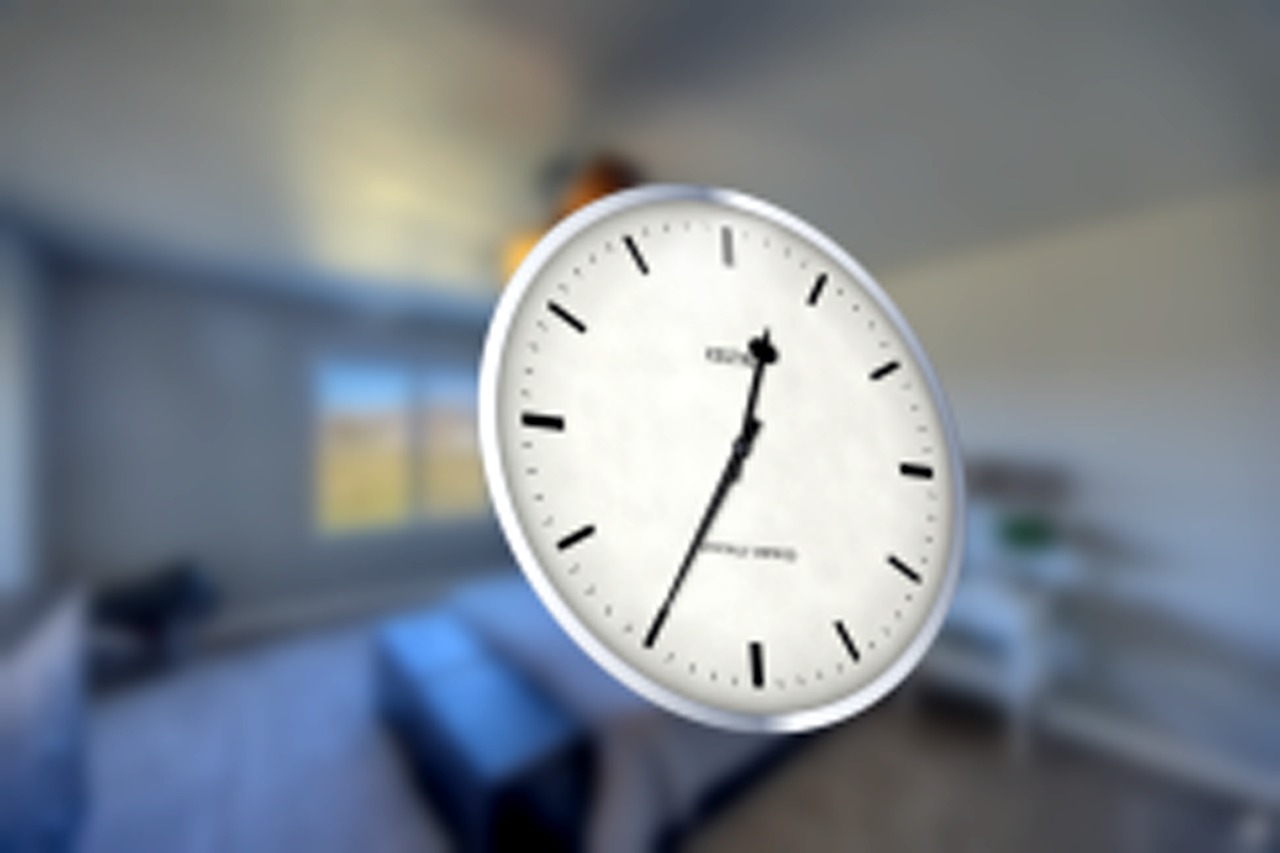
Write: 12 h 35 min
